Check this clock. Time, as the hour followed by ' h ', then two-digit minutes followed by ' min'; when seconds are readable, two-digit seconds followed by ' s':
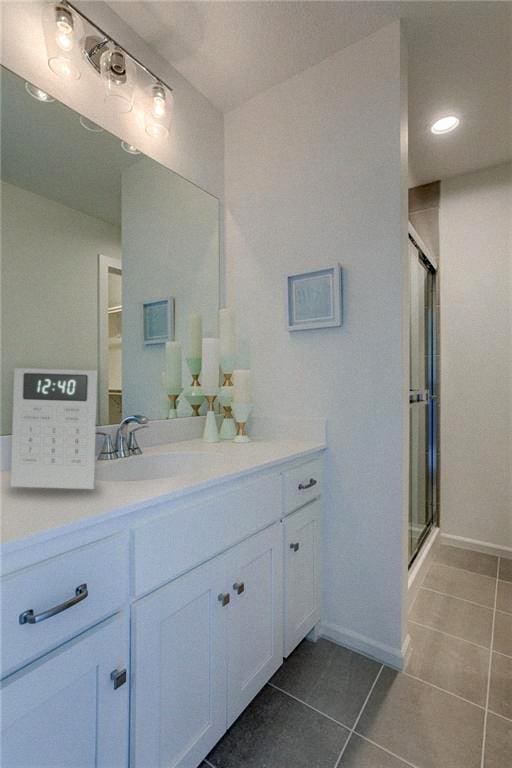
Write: 12 h 40 min
